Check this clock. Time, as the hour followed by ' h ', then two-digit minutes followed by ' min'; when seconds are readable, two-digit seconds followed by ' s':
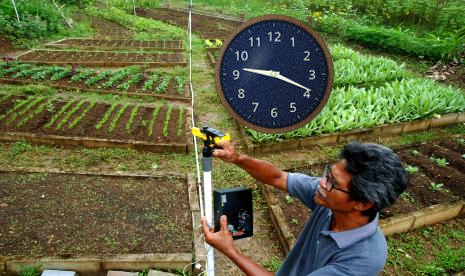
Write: 9 h 19 min
